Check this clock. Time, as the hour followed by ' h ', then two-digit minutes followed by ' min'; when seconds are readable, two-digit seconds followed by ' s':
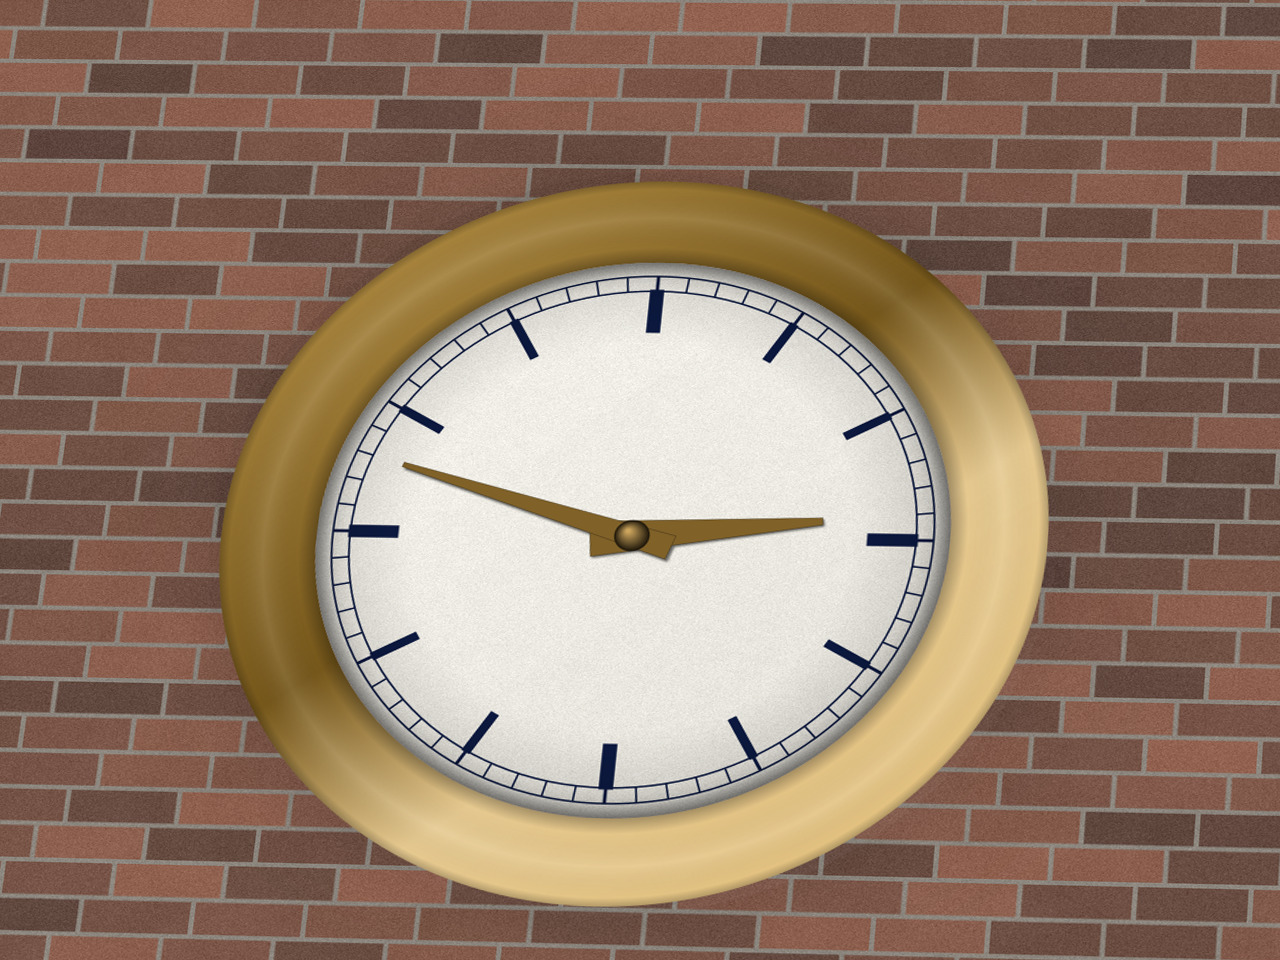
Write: 2 h 48 min
